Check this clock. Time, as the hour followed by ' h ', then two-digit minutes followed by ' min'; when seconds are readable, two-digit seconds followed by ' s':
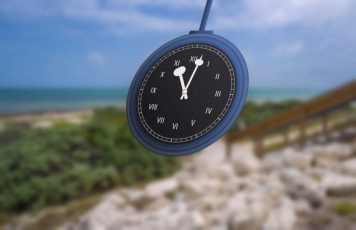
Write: 11 h 02 min
